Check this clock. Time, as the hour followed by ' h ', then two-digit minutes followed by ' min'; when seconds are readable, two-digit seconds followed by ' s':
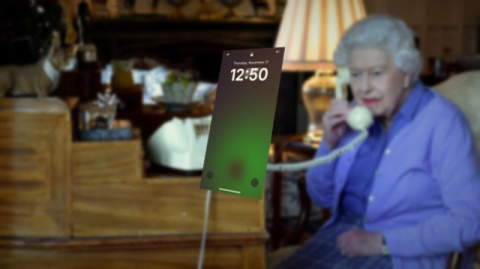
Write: 12 h 50 min
